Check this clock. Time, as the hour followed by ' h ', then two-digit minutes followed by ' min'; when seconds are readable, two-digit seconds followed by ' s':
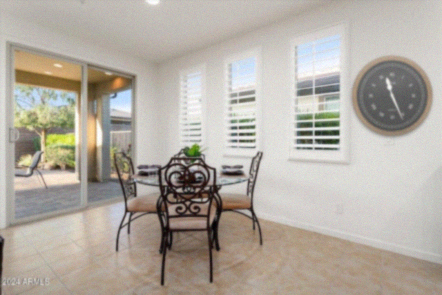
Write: 11 h 26 min
